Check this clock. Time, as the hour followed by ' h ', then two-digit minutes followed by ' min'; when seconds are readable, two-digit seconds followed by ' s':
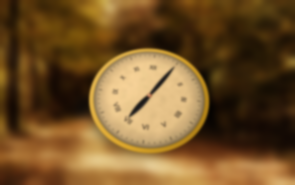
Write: 7 h 05 min
